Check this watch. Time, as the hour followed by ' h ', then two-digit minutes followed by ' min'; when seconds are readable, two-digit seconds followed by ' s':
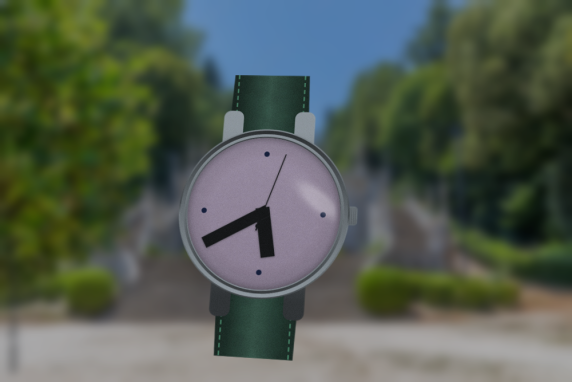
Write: 5 h 40 min 03 s
